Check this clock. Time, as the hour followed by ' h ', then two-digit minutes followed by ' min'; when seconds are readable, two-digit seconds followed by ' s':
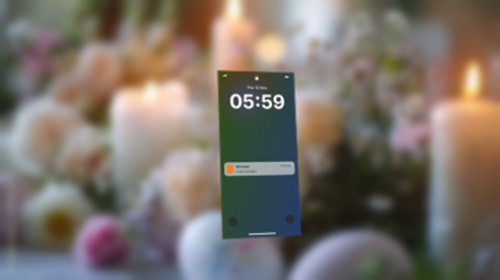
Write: 5 h 59 min
